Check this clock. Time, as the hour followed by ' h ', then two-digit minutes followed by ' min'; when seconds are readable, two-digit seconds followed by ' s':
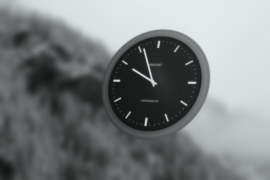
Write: 9 h 56 min
